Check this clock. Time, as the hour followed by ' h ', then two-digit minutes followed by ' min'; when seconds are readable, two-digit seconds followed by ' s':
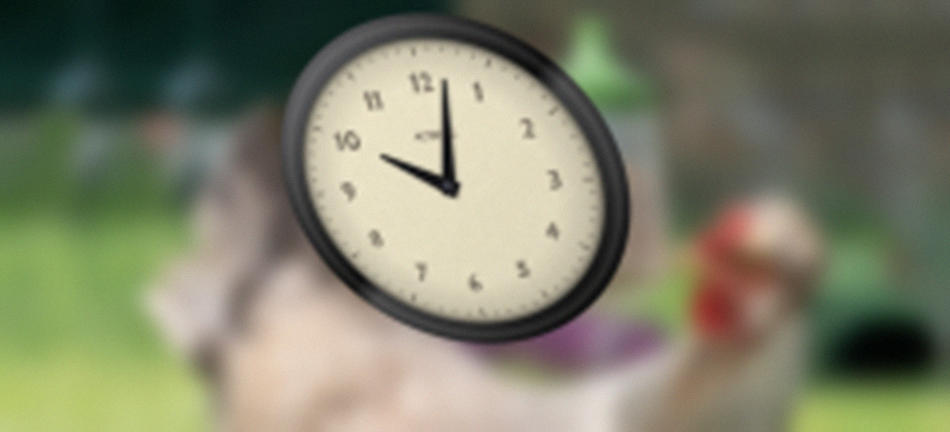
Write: 10 h 02 min
